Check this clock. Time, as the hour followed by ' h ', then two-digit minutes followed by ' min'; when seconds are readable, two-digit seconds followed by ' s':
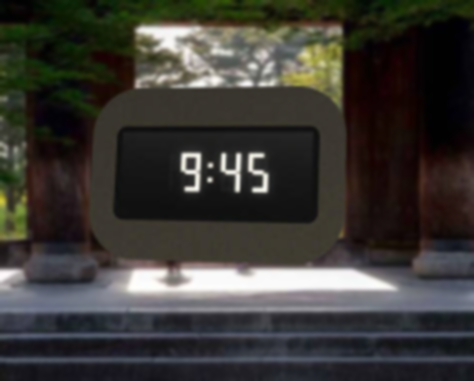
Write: 9 h 45 min
